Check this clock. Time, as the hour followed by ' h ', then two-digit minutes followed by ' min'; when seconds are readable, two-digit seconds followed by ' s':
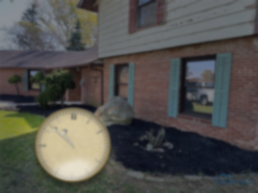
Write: 10 h 52 min
